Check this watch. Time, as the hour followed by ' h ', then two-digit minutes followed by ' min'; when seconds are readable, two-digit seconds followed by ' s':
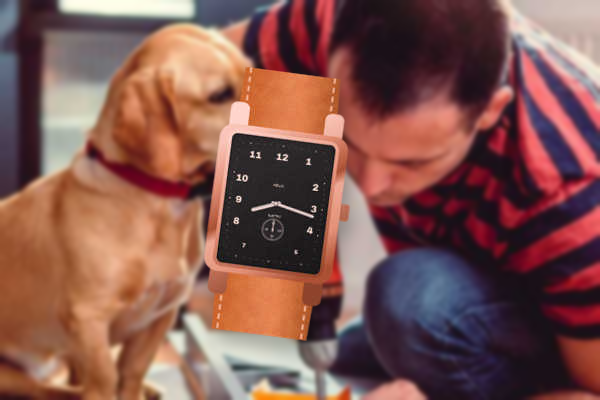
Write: 8 h 17 min
